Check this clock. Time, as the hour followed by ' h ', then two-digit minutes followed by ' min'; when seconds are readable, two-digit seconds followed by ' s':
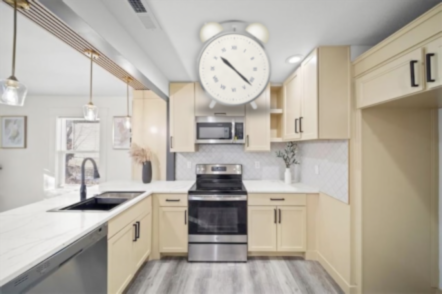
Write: 10 h 22 min
